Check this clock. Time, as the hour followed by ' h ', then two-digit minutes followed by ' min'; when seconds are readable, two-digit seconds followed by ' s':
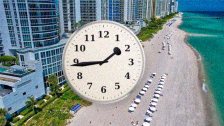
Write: 1 h 44 min
